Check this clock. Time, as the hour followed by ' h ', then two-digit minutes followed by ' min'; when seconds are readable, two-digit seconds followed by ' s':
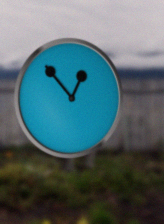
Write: 12 h 53 min
